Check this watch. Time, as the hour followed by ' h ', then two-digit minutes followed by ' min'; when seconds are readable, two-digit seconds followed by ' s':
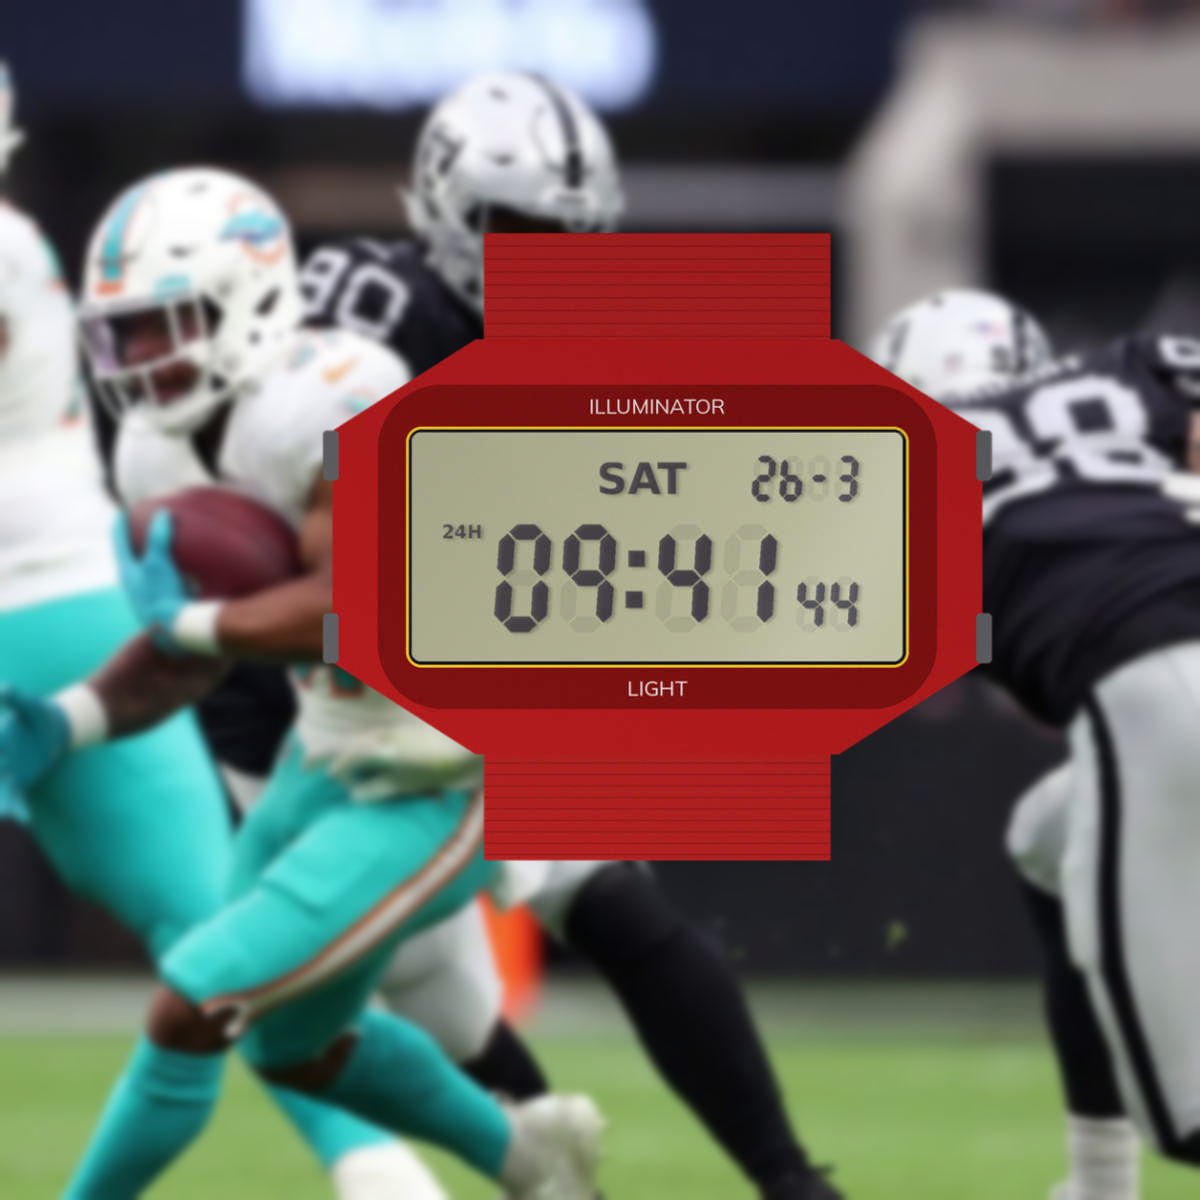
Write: 9 h 41 min 44 s
